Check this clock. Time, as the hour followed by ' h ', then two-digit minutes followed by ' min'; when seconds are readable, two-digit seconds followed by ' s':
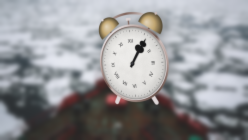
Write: 1 h 06 min
